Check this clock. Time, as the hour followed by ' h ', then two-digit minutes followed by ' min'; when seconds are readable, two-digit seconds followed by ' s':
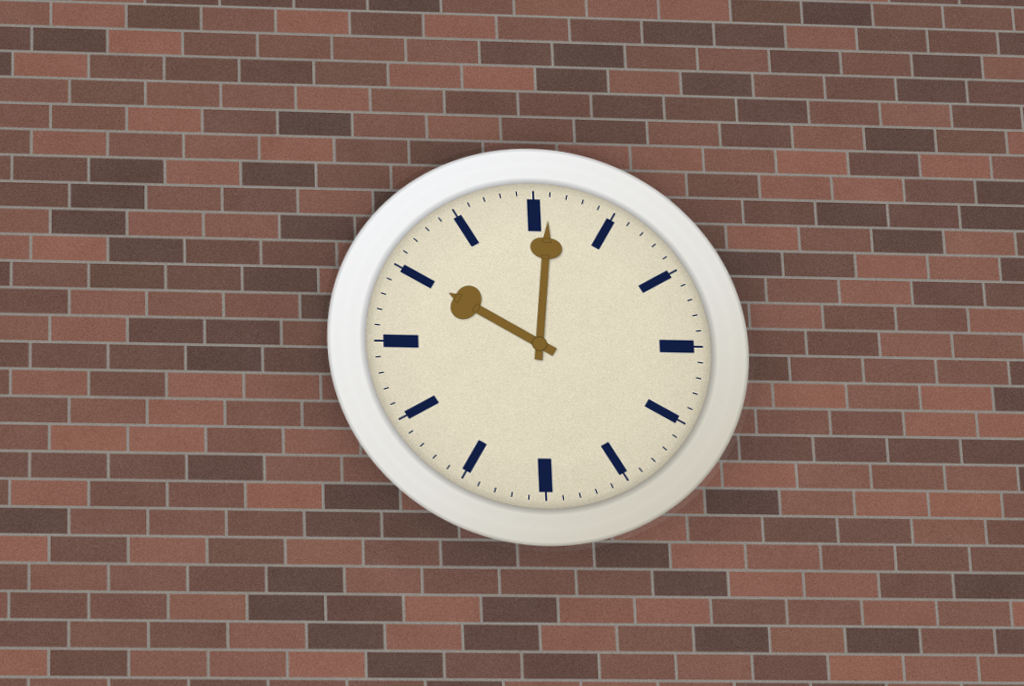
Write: 10 h 01 min
